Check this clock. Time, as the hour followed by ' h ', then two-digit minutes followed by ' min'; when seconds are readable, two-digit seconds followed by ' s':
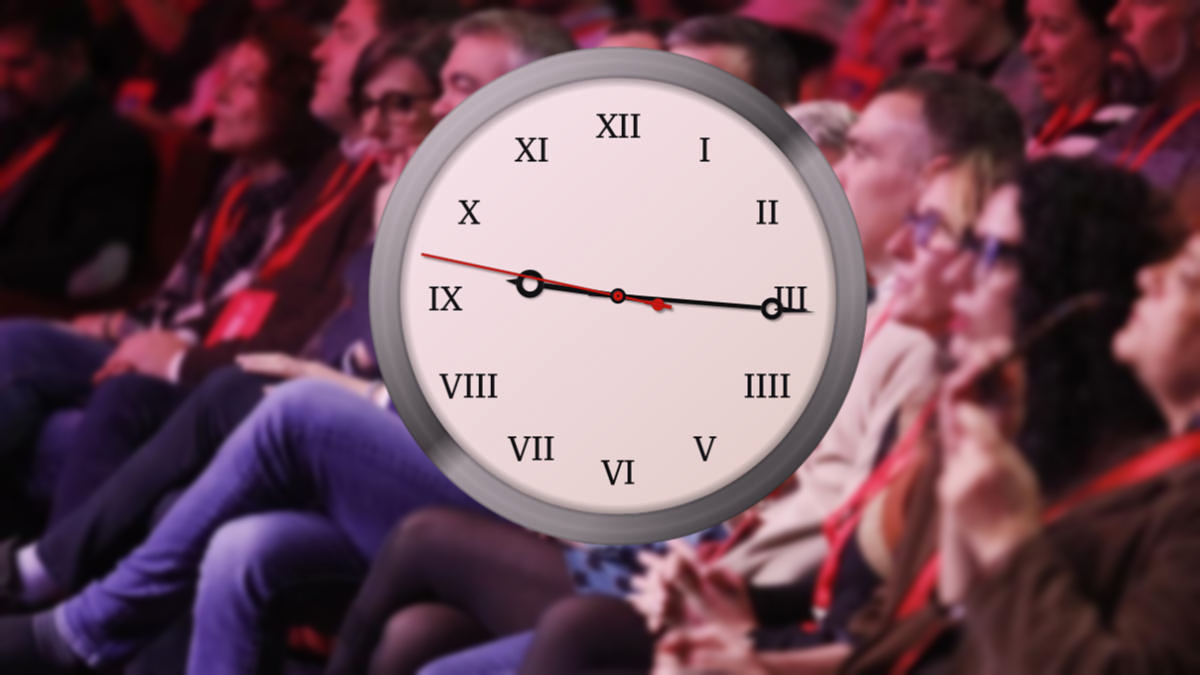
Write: 9 h 15 min 47 s
